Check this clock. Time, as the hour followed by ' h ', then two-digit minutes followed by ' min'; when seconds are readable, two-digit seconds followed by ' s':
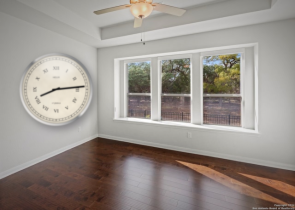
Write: 8 h 14 min
